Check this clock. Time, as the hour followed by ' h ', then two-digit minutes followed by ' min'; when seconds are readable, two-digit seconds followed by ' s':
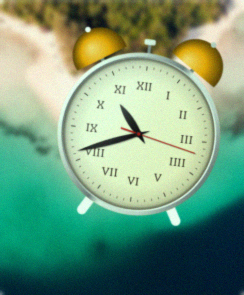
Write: 10 h 41 min 17 s
